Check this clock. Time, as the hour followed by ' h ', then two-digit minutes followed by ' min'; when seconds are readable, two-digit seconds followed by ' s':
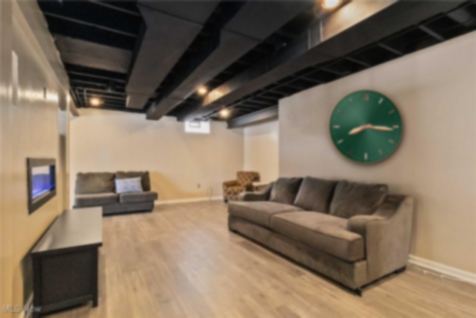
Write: 8 h 16 min
